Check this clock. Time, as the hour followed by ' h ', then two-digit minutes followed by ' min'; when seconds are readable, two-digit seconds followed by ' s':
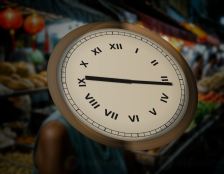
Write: 9 h 16 min
